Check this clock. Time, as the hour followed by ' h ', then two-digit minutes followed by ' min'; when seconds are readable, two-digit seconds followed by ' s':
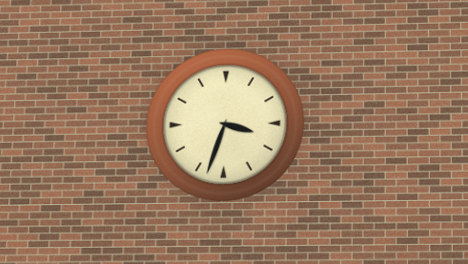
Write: 3 h 33 min
